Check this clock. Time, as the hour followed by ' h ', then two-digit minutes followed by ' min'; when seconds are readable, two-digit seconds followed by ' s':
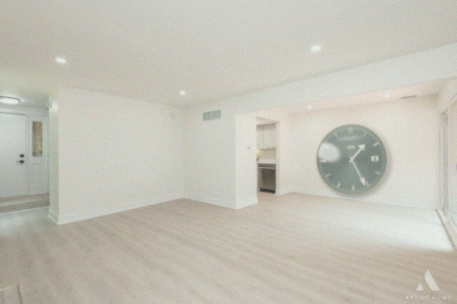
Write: 1 h 26 min
